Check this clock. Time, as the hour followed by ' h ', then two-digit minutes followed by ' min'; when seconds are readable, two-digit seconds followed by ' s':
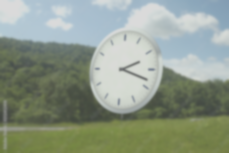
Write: 2 h 18 min
